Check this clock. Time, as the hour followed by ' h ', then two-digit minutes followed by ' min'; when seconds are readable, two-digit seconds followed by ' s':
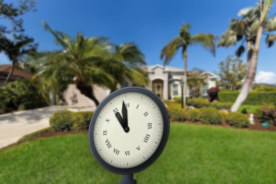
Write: 10 h 59 min
